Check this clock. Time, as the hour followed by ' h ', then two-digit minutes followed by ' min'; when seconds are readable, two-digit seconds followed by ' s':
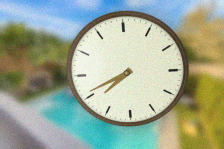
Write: 7 h 41 min
